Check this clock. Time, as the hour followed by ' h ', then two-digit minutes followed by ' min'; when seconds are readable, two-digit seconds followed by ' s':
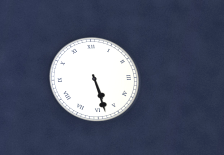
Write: 5 h 28 min
